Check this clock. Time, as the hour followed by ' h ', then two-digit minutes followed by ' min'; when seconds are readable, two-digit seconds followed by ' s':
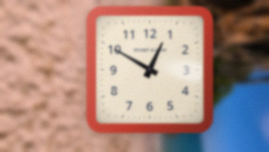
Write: 12 h 50 min
